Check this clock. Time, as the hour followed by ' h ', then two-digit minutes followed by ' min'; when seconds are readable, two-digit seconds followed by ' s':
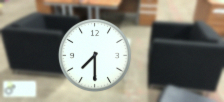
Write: 7 h 30 min
